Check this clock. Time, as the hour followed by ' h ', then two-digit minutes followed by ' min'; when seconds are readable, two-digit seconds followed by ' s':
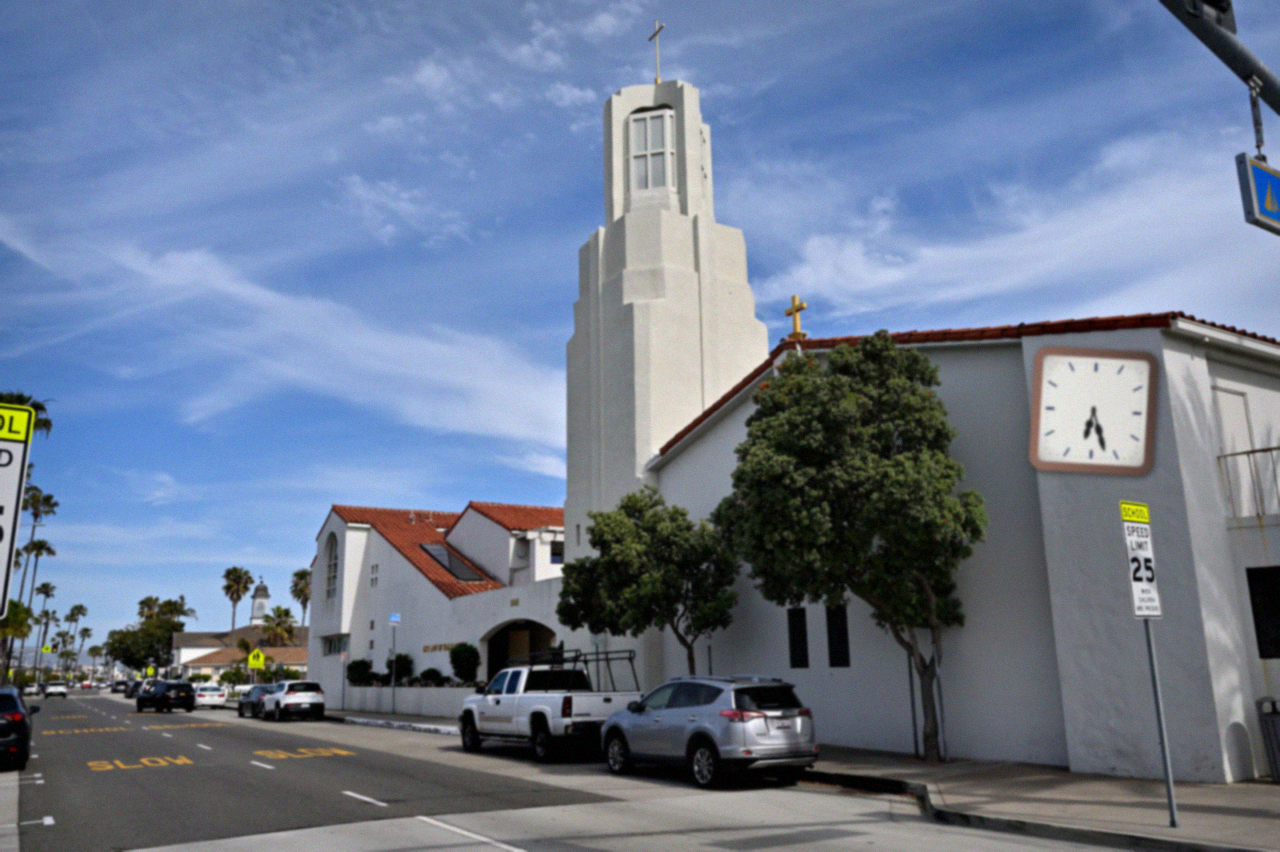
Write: 6 h 27 min
